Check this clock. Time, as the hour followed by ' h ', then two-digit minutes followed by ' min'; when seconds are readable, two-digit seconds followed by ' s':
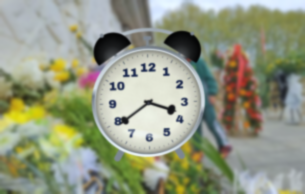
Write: 3 h 39 min
